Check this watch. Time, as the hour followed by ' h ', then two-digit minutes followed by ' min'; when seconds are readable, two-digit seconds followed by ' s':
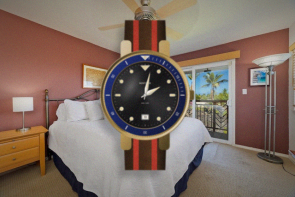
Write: 2 h 02 min
